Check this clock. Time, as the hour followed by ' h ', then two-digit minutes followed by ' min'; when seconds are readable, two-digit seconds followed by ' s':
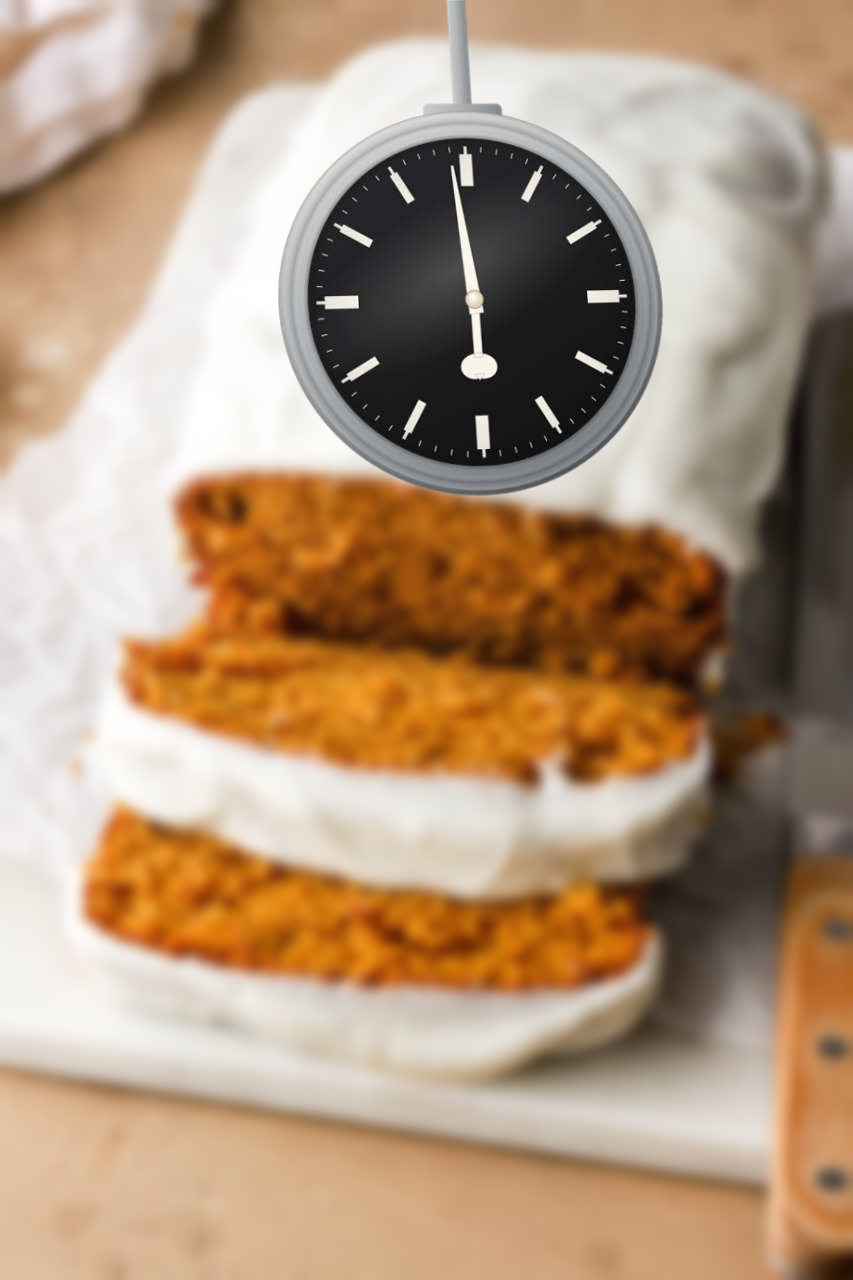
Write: 5 h 59 min
